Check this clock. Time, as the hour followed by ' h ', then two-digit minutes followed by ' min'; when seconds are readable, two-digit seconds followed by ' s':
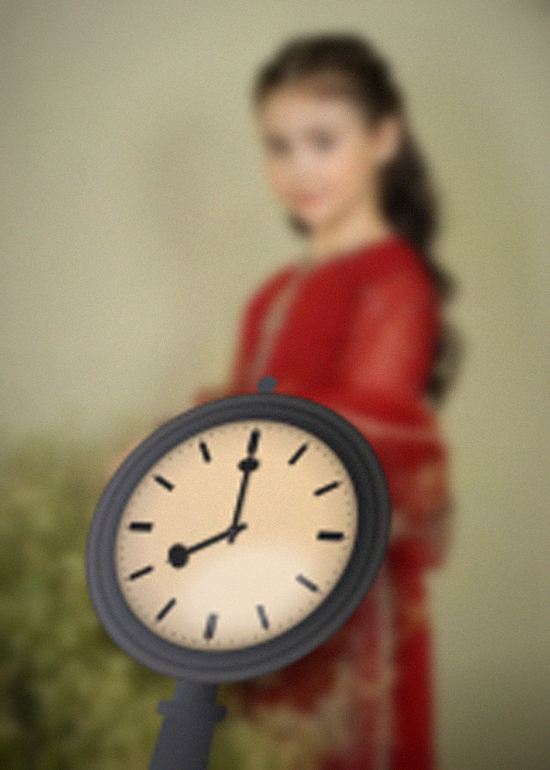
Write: 8 h 00 min
